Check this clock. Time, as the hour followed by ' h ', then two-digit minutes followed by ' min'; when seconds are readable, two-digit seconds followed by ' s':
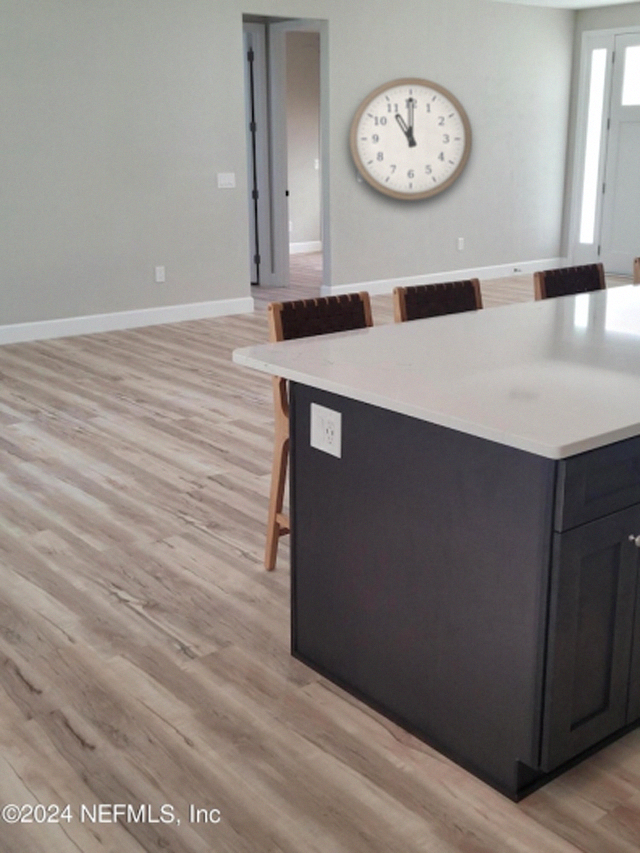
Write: 11 h 00 min
